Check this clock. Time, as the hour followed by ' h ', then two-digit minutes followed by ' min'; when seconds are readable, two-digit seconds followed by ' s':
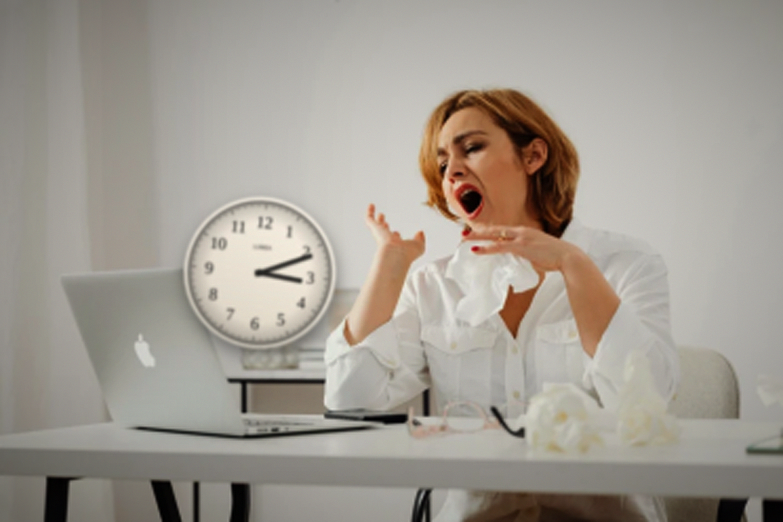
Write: 3 h 11 min
